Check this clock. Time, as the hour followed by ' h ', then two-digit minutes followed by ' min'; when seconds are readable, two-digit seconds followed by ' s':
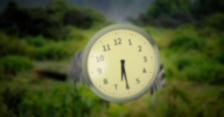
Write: 6 h 30 min
